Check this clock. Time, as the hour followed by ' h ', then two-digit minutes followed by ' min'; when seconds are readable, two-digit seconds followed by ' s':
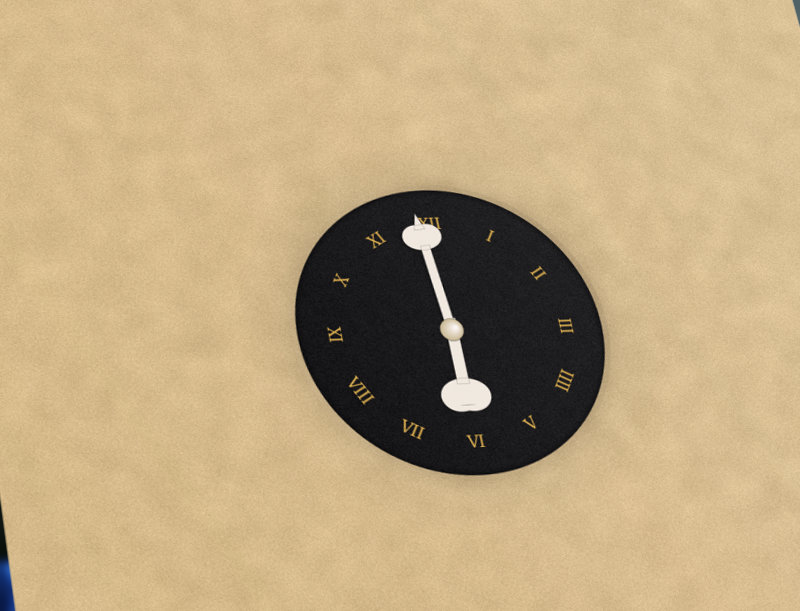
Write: 5 h 59 min
